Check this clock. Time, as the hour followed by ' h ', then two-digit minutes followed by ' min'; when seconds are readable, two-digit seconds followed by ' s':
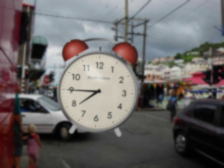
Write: 7 h 45 min
